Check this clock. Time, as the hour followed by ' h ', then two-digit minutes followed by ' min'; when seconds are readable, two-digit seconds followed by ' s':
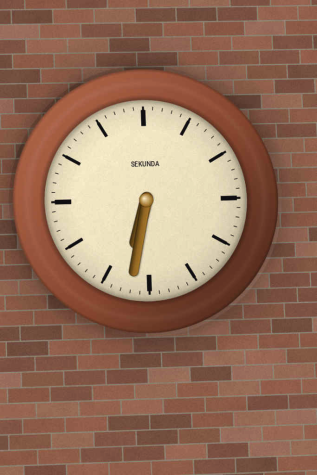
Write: 6 h 32 min
